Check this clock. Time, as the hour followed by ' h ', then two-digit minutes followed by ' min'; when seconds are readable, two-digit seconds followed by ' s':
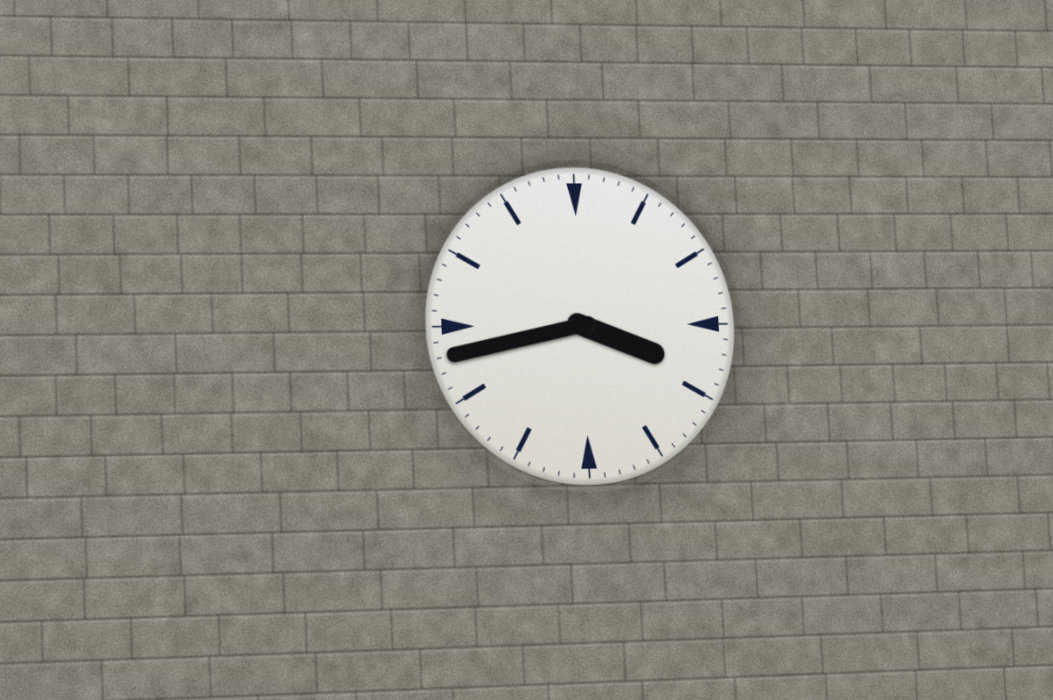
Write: 3 h 43 min
